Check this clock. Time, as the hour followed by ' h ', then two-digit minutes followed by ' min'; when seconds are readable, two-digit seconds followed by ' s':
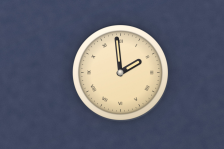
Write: 1 h 59 min
